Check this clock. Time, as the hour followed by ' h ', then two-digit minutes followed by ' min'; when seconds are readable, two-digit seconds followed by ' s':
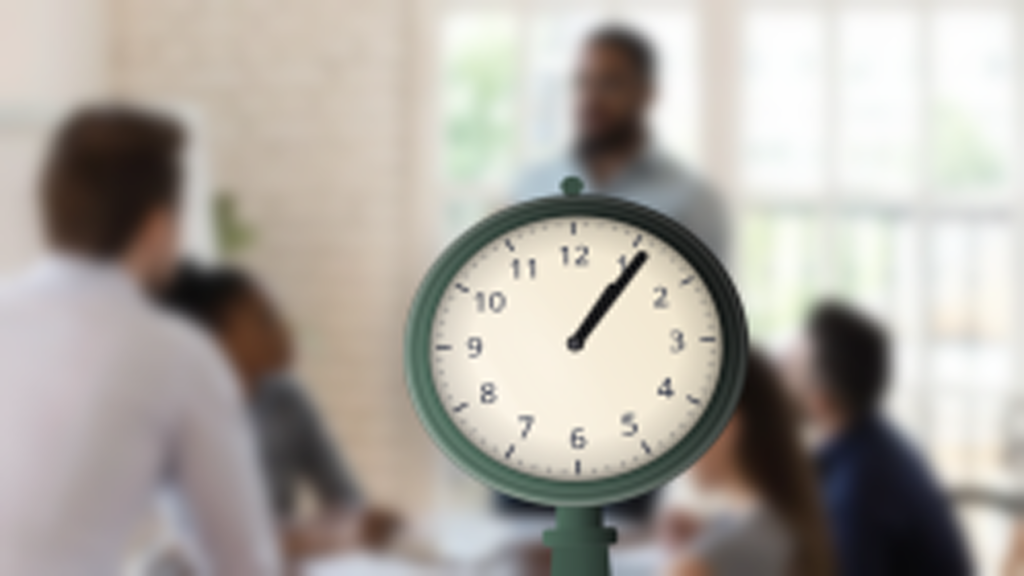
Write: 1 h 06 min
